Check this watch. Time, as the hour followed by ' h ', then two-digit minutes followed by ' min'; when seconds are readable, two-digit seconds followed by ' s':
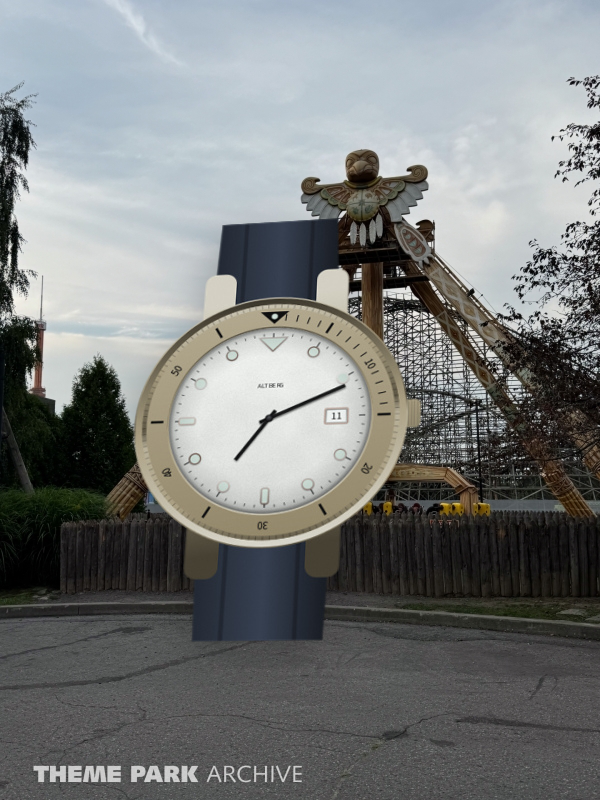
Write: 7 h 11 min
